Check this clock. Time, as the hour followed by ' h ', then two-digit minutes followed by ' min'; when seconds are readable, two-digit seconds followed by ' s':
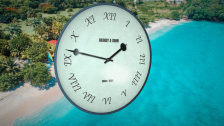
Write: 1 h 47 min
